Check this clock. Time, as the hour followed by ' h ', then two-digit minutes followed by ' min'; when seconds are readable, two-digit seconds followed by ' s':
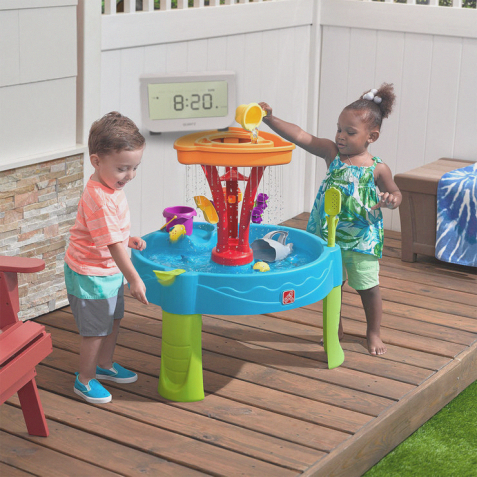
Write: 8 h 20 min
